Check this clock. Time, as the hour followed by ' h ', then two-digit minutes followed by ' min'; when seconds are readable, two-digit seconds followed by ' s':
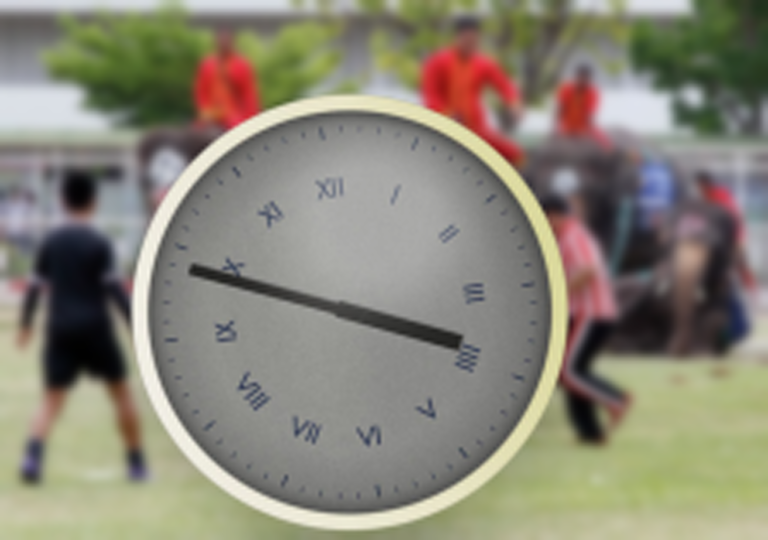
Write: 3 h 49 min
